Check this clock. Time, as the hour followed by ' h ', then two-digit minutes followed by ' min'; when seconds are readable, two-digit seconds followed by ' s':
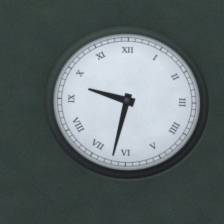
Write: 9 h 32 min
